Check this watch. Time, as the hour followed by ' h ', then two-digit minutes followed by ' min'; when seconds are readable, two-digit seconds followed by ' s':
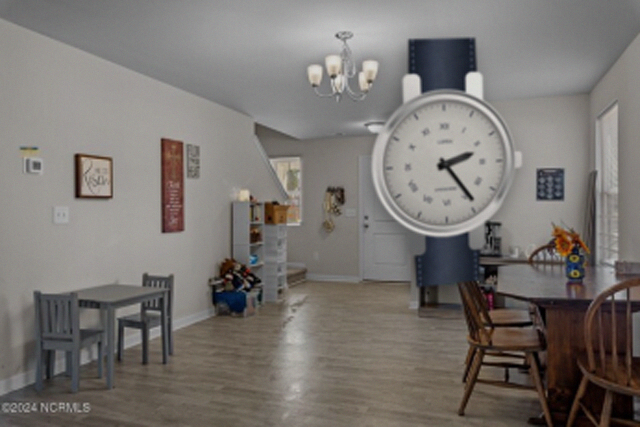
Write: 2 h 24 min
